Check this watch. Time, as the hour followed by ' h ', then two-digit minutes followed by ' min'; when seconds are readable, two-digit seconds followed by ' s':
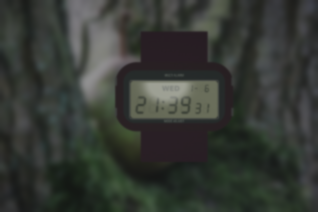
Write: 21 h 39 min 31 s
